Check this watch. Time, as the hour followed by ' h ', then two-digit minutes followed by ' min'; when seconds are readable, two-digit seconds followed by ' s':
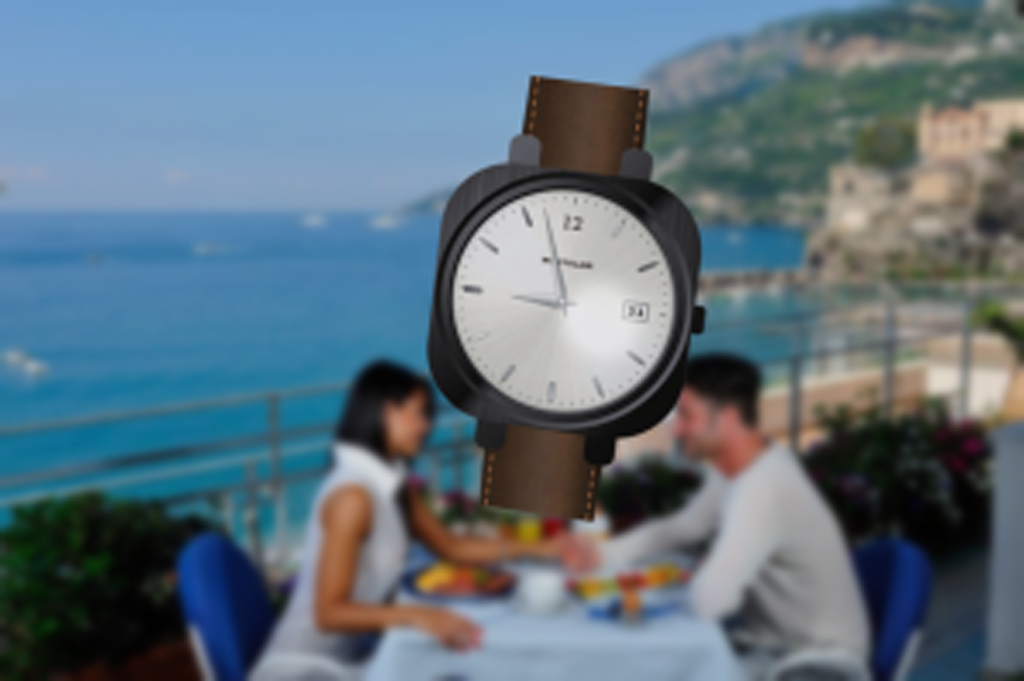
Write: 8 h 57 min
